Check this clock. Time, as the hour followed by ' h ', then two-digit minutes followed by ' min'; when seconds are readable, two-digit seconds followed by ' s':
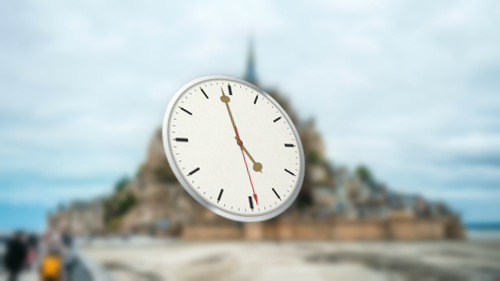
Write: 4 h 58 min 29 s
